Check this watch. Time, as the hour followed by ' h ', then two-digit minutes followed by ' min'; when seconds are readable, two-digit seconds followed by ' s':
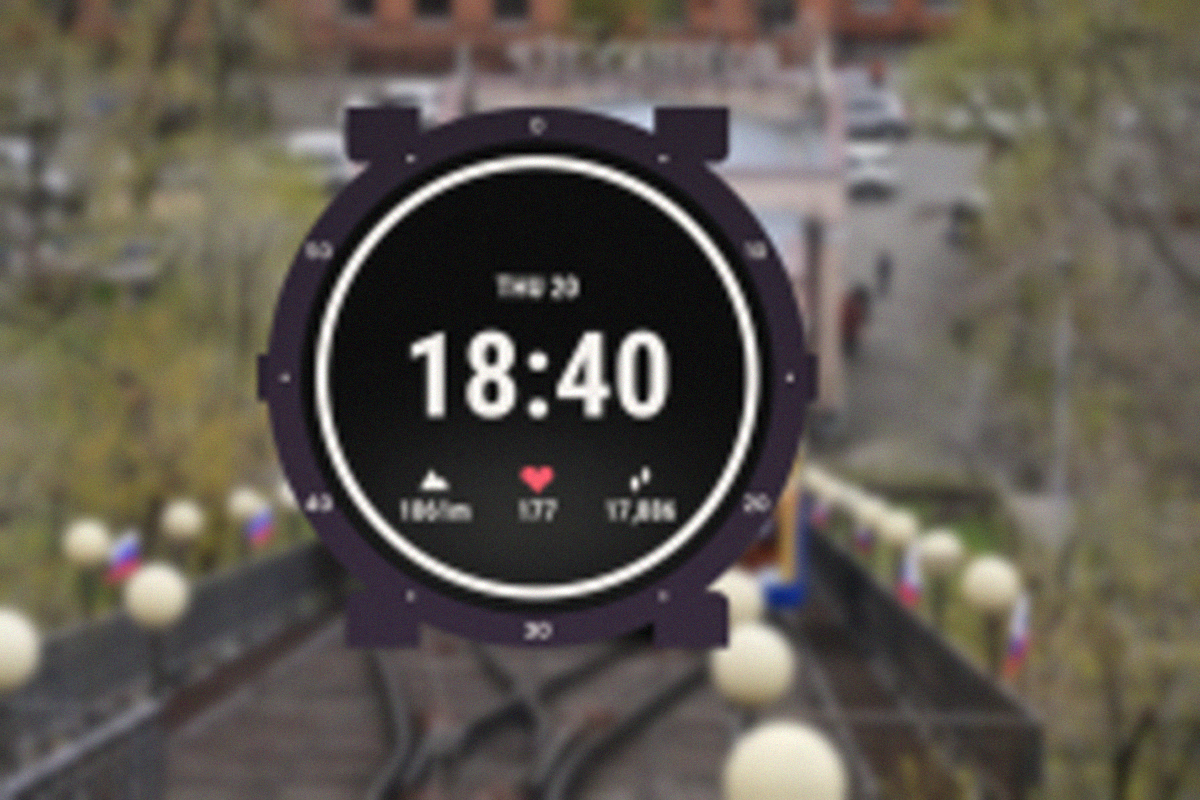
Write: 18 h 40 min
